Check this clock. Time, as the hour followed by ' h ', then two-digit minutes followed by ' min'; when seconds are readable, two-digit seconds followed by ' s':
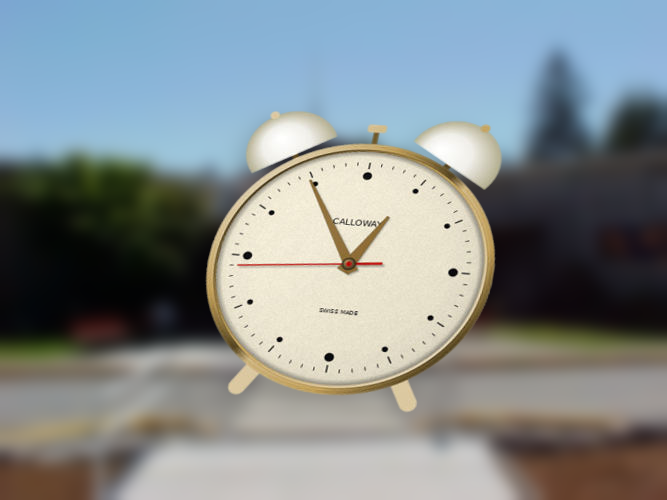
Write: 12 h 54 min 44 s
